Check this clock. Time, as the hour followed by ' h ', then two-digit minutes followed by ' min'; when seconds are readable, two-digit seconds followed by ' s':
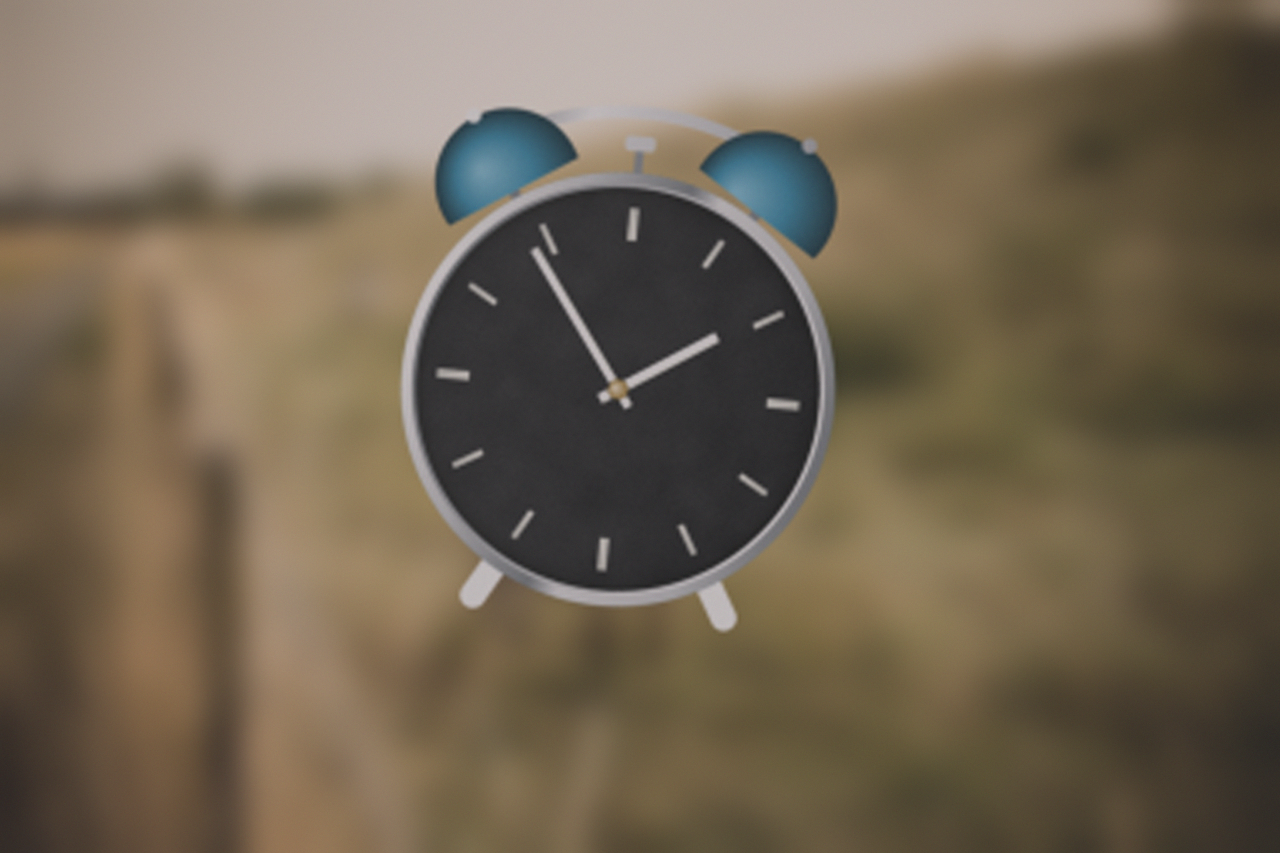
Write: 1 h 54 min
